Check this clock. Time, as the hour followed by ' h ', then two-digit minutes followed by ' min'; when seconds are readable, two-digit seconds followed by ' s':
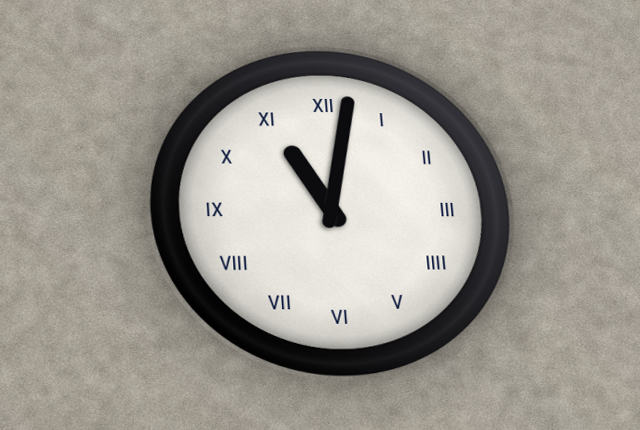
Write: 11 h 02 min
